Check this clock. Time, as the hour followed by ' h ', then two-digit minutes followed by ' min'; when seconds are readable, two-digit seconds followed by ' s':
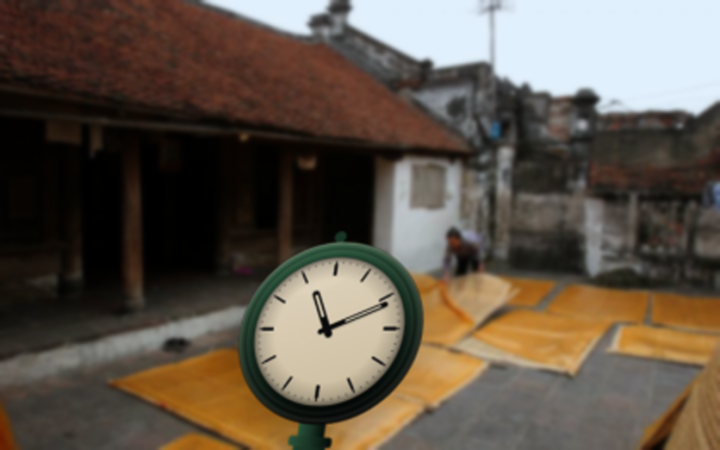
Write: 11 h 11 min
